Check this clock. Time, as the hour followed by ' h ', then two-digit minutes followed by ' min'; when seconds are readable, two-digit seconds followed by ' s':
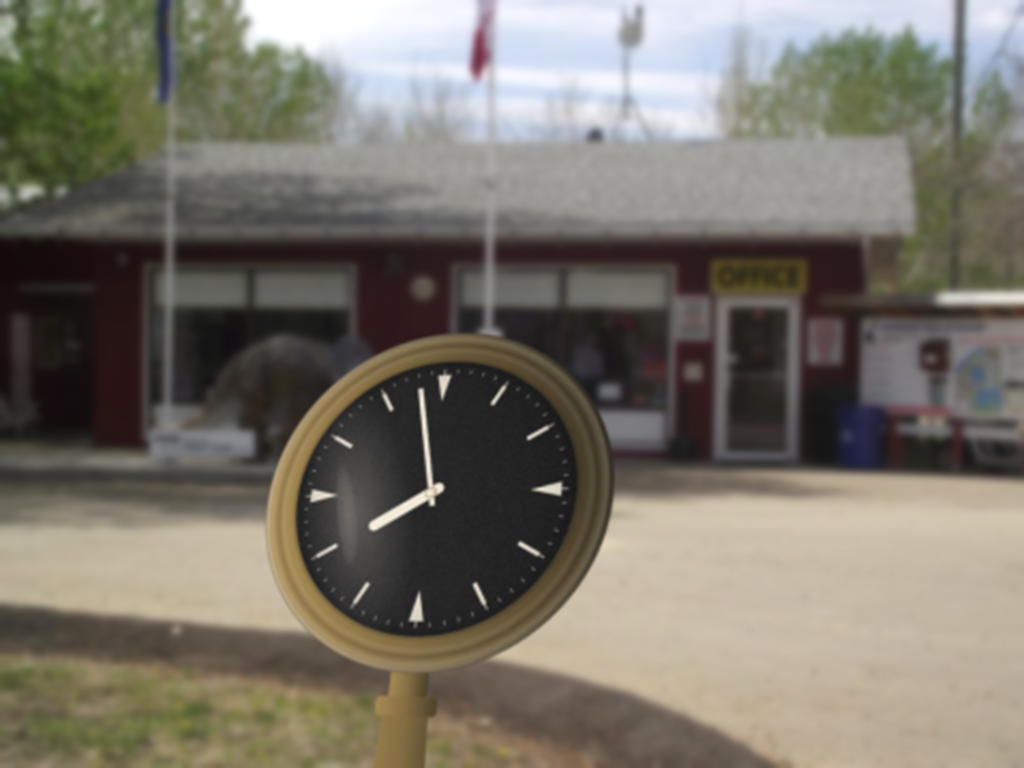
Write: 7 h 58 min
